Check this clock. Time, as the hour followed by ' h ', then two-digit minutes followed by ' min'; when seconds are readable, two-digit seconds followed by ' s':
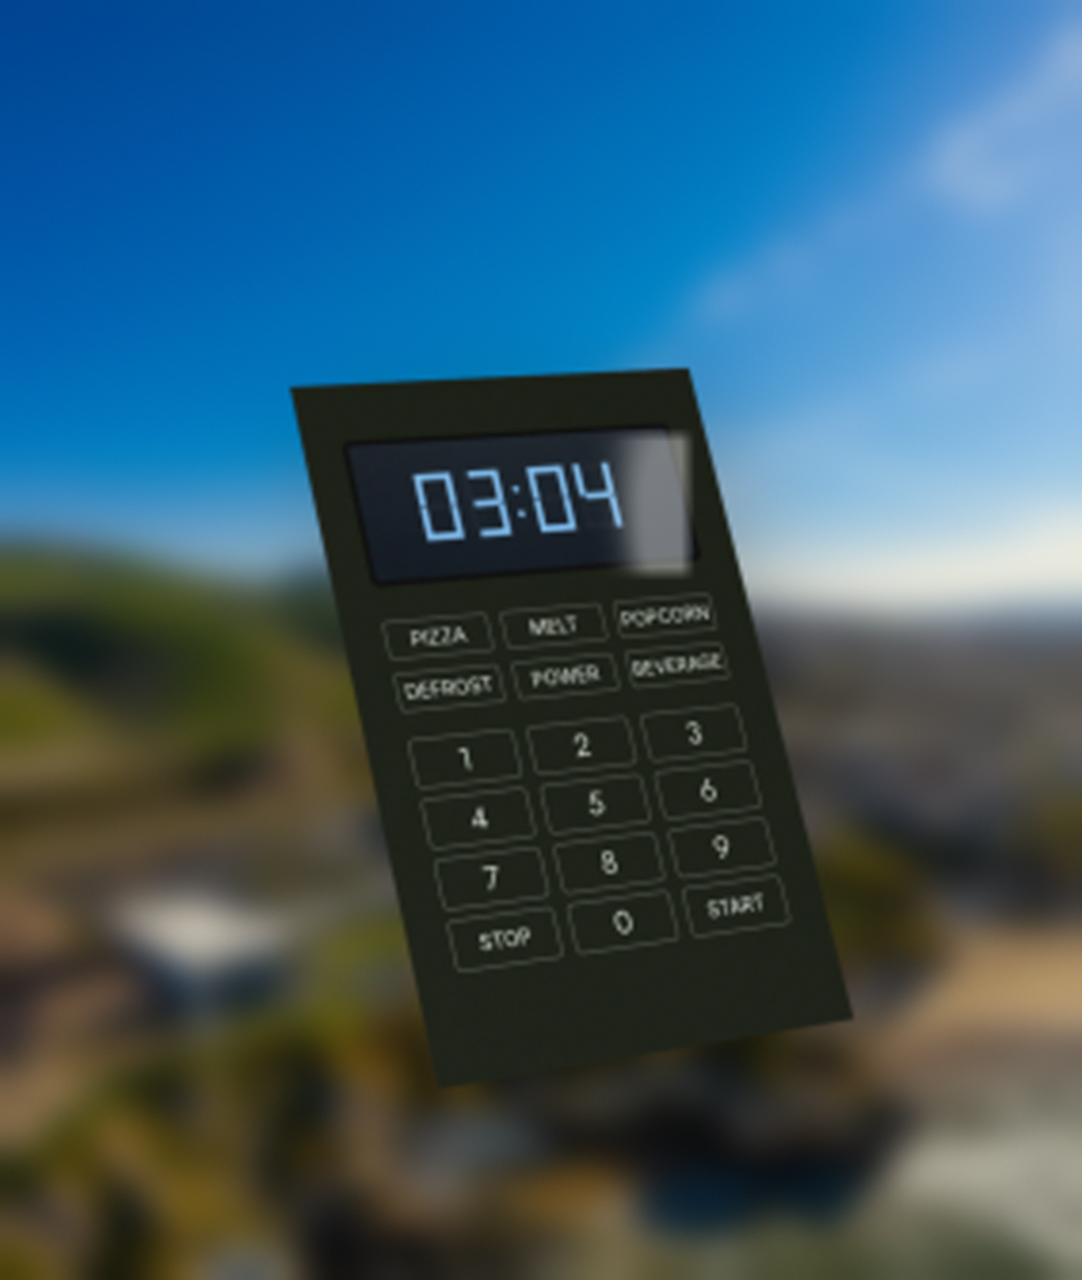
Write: 3 h 04 min
